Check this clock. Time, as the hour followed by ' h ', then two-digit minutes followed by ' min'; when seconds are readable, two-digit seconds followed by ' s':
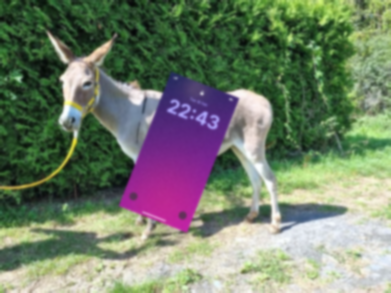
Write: 22 h 43 min
